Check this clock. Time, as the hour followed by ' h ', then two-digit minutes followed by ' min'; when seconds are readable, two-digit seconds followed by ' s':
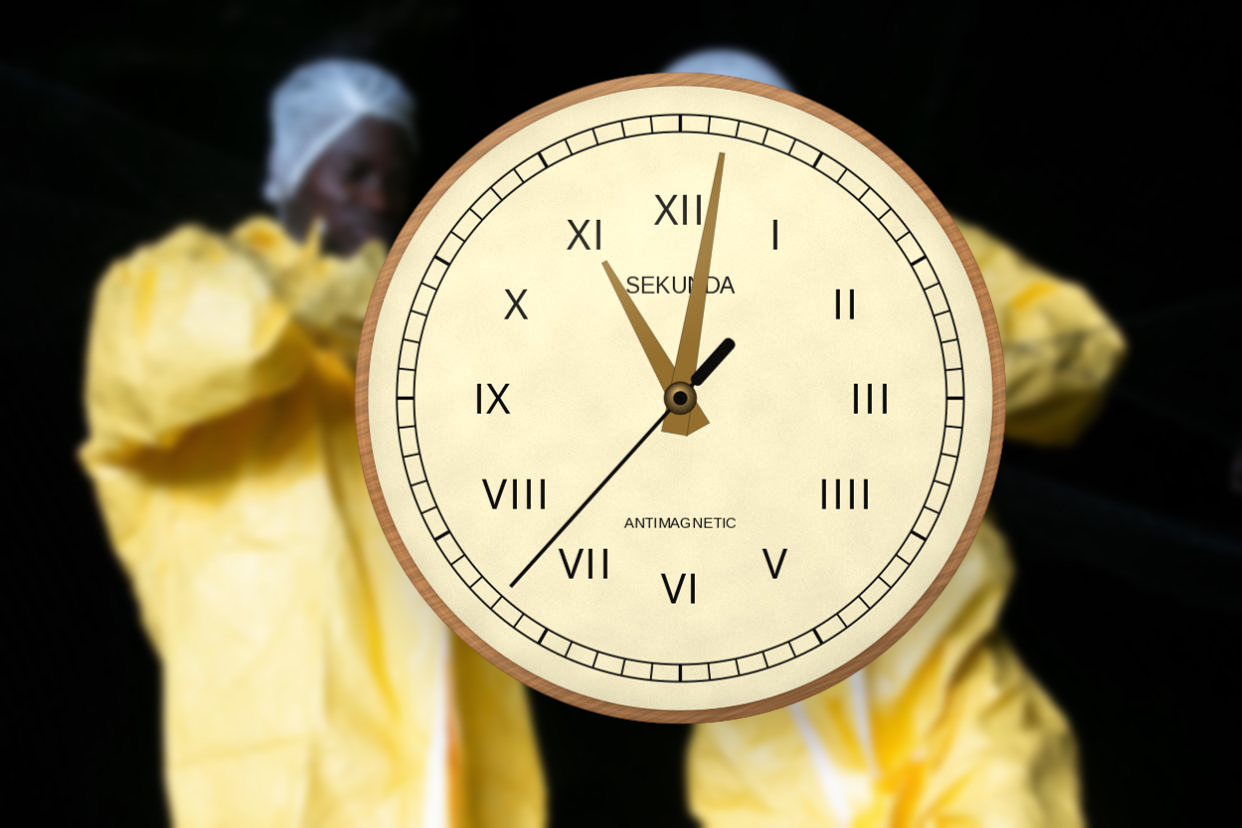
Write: 11 h 01 min 37 s
